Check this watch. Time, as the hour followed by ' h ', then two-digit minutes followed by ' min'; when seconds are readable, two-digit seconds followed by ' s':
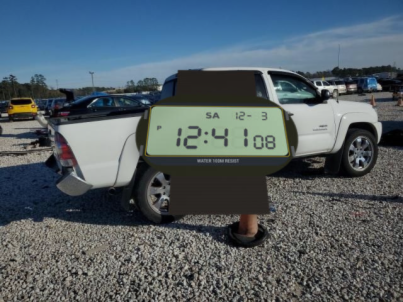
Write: 12 h 41 min 08 s
